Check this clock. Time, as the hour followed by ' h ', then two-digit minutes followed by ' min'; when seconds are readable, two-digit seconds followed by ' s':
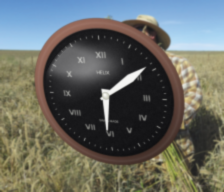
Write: 6 h 09 min
